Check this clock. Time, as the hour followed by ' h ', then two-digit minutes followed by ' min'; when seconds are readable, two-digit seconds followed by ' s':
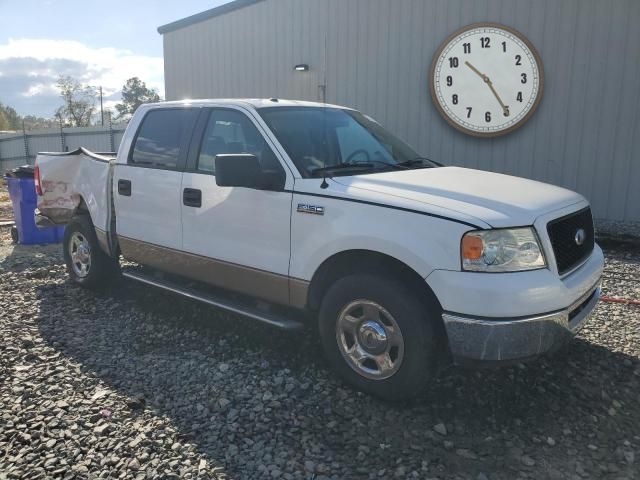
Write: 10 h 25 min
